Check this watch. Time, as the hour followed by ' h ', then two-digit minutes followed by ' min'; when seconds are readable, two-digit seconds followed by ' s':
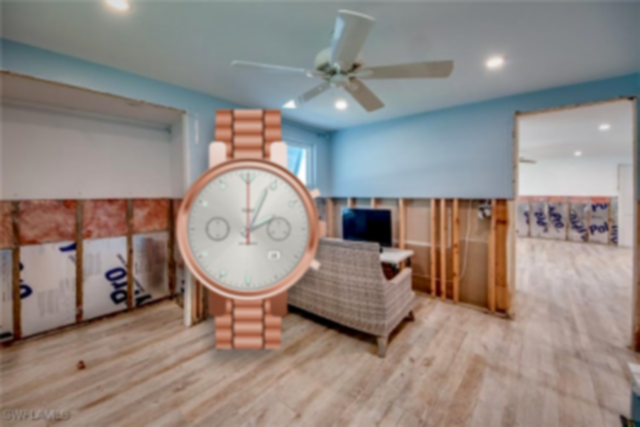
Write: 2 h 04 min
